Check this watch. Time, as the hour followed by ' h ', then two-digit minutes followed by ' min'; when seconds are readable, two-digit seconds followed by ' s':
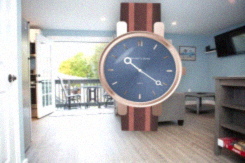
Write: 10 h 21 min
